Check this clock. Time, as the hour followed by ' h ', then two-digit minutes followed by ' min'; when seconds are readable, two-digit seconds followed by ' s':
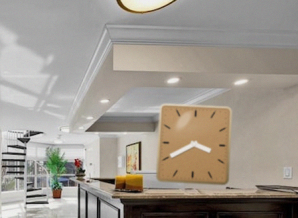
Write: 3 h 40 min
